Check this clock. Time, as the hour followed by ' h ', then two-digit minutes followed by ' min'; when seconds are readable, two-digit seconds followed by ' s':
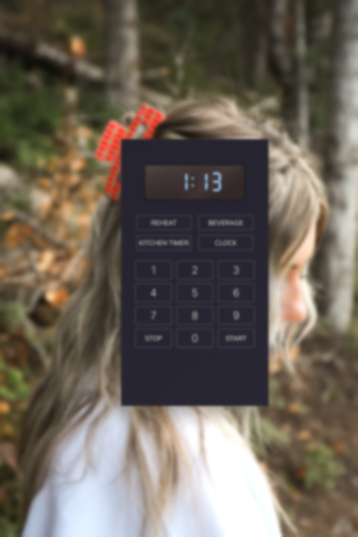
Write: 1 h 13 min
